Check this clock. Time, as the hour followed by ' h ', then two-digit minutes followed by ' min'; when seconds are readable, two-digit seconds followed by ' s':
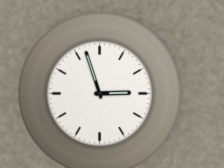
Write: 2 h 57 min
